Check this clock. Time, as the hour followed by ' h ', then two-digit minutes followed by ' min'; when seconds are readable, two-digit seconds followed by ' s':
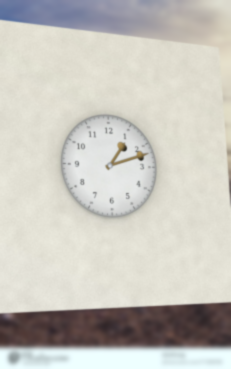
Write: 1 h 12 min
